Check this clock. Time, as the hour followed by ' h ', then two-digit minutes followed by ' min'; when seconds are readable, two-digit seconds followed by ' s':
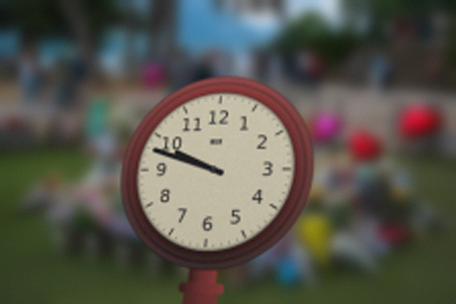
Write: 9 h 48 min
